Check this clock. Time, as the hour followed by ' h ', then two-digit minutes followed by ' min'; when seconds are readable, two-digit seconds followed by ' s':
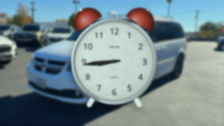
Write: 8 h 44 min
